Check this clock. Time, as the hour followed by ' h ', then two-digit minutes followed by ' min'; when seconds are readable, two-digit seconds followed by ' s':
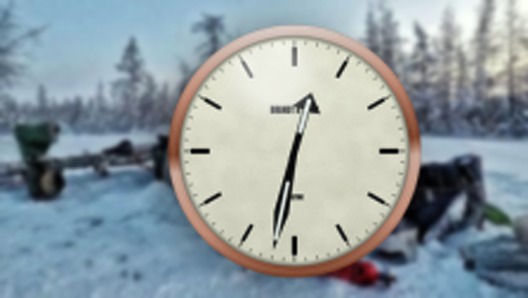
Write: 12 h 32 min
